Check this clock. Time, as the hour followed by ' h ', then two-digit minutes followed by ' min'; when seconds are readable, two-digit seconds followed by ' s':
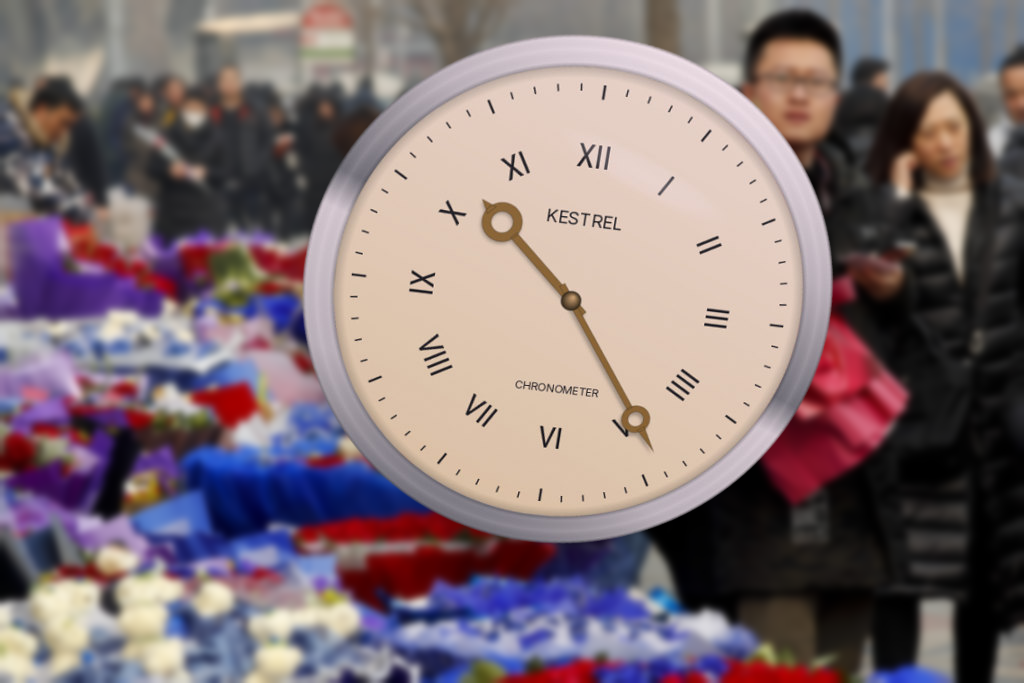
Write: 10 h 24 min
